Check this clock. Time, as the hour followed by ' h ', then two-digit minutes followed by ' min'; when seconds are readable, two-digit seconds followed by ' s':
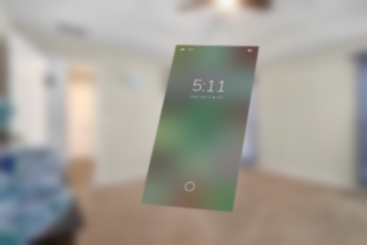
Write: 5 h 11 min
